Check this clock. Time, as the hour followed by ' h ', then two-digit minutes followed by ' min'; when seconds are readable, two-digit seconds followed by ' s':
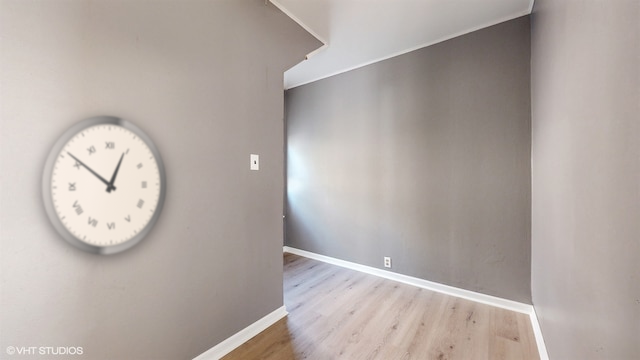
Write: 12 h 51 min
